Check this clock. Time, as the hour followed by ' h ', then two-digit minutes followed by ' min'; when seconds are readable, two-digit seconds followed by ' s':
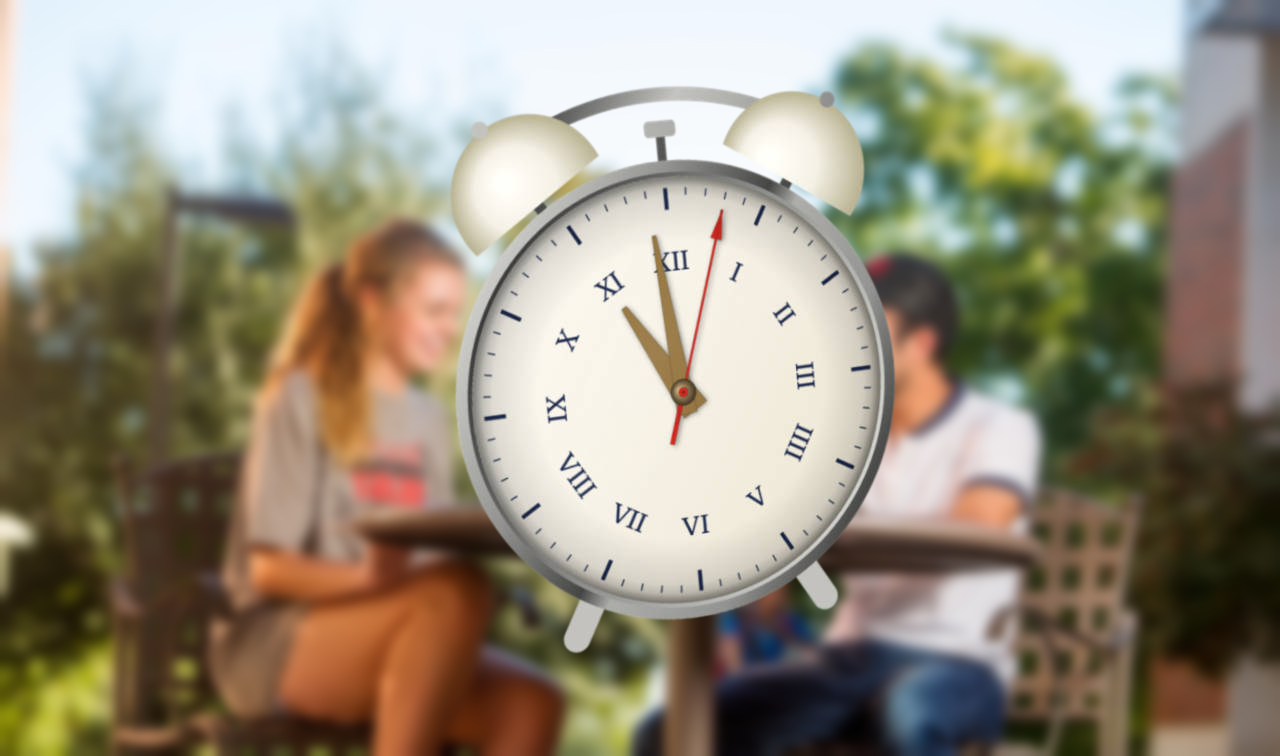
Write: 10 h 59 min 03 s
